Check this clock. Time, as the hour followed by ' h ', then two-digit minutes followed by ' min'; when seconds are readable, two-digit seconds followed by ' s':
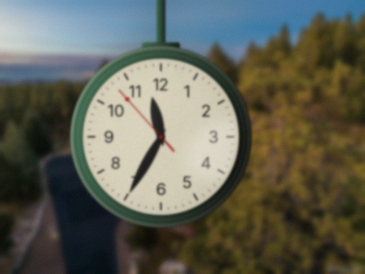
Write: 11 h 34 min 53 s
